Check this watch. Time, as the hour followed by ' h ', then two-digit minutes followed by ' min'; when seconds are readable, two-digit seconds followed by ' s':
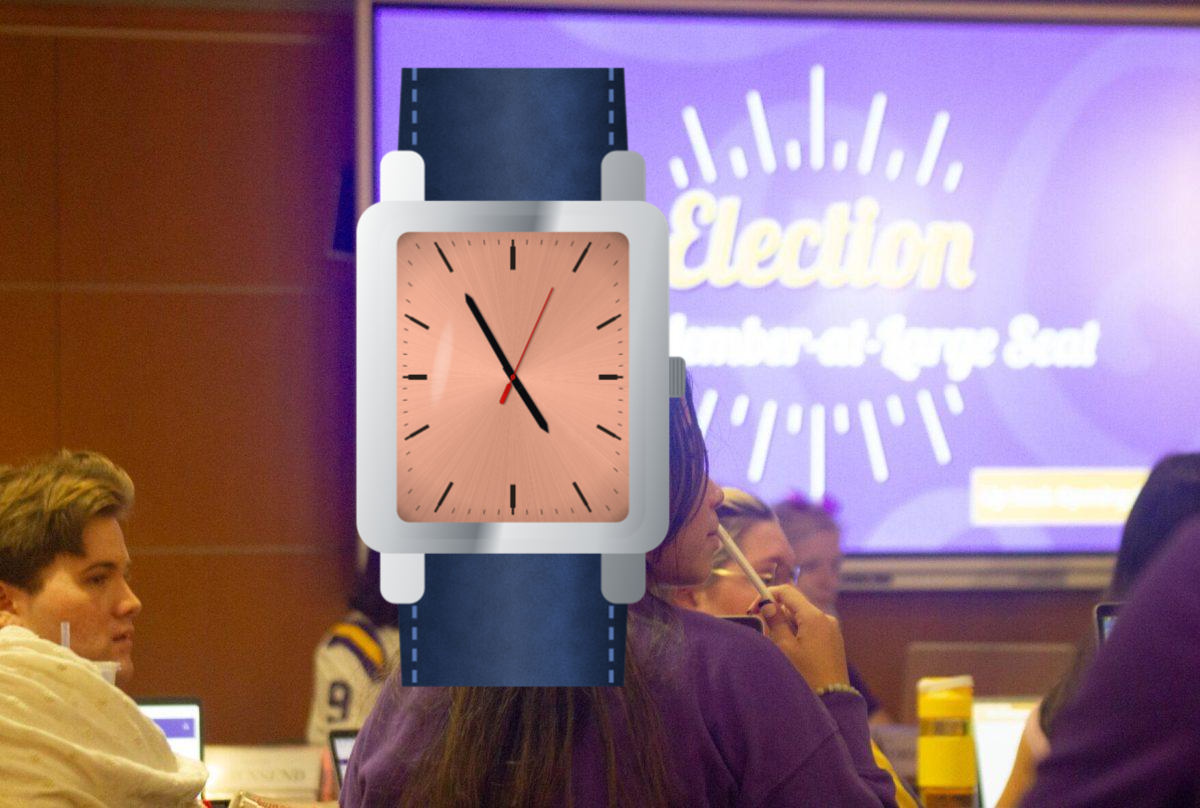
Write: 4 h 55 min 04 s
